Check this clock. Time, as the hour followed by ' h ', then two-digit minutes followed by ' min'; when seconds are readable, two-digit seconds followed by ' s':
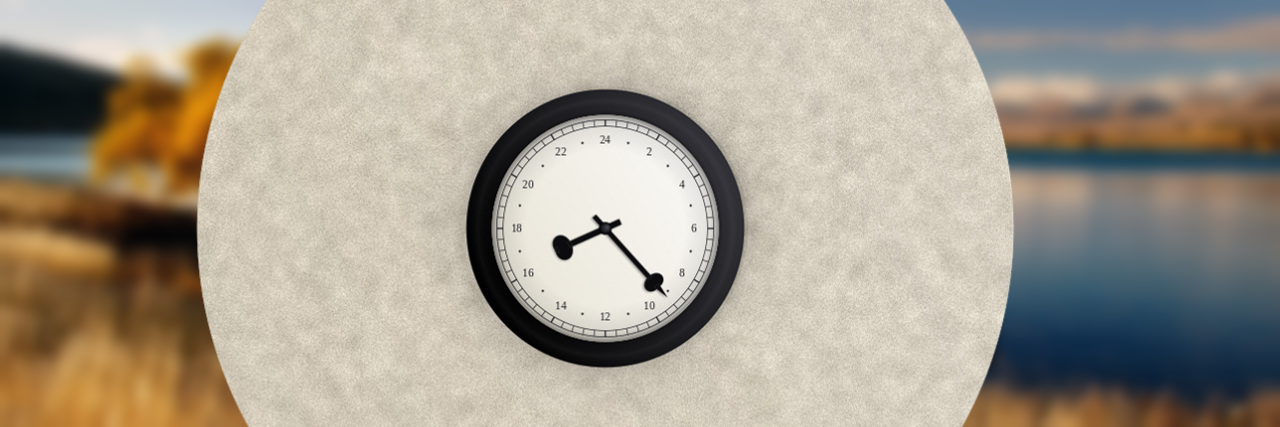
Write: 16 h 23 min
